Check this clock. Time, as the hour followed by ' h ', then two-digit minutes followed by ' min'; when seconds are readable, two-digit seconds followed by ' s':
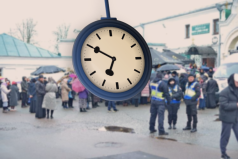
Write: 6 h 50 min
